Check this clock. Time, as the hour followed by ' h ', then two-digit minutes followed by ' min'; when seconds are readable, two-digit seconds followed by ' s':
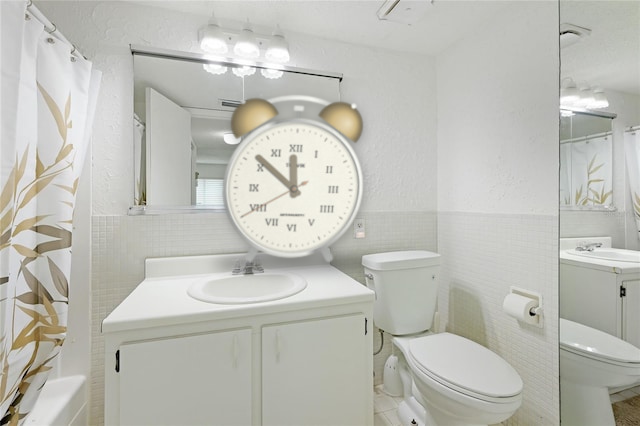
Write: 11 h 51 min 40 s
